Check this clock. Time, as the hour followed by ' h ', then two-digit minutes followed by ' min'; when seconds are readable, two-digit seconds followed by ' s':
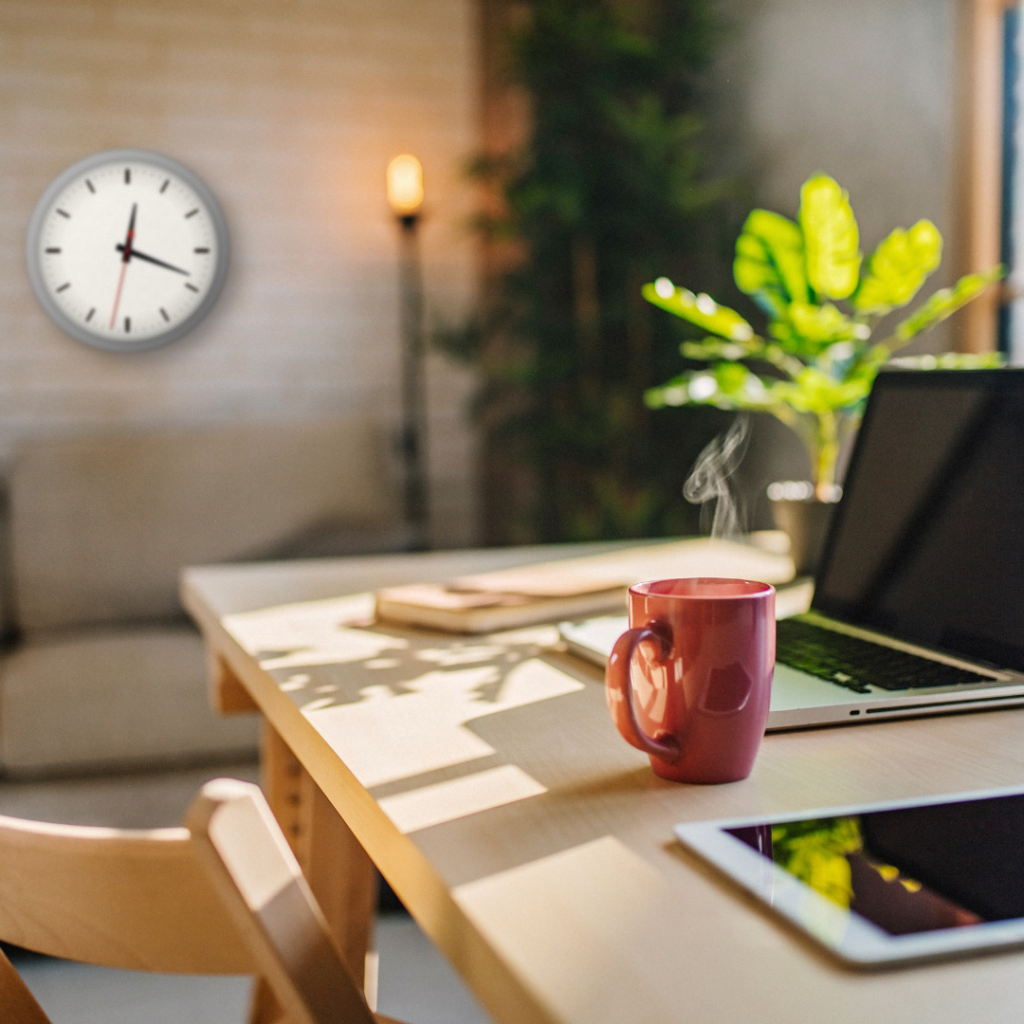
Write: 12 h 18 min 32 s
